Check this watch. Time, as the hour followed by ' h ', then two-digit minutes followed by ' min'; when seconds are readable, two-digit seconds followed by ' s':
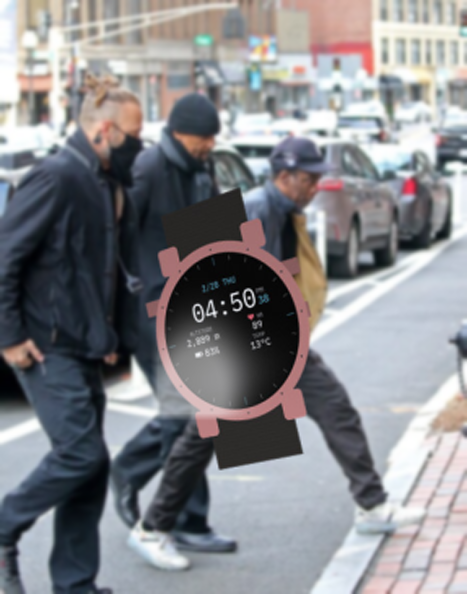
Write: 4 h 50 min
